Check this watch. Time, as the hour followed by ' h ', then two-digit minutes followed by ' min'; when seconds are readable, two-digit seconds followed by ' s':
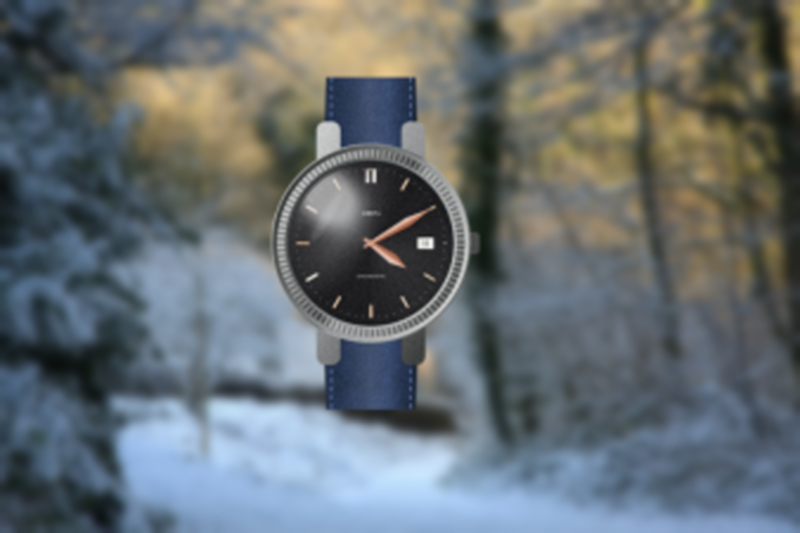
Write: 4 h 10 min
